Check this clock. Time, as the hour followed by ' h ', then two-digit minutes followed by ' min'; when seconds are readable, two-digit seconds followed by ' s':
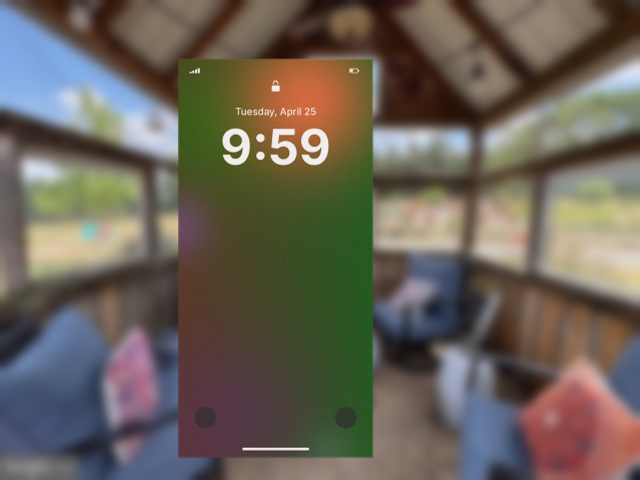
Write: 9 h 59 min
